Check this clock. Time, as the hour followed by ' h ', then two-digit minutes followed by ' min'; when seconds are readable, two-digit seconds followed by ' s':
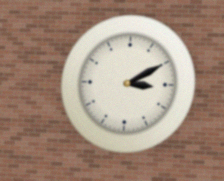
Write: 3 h 10 min
